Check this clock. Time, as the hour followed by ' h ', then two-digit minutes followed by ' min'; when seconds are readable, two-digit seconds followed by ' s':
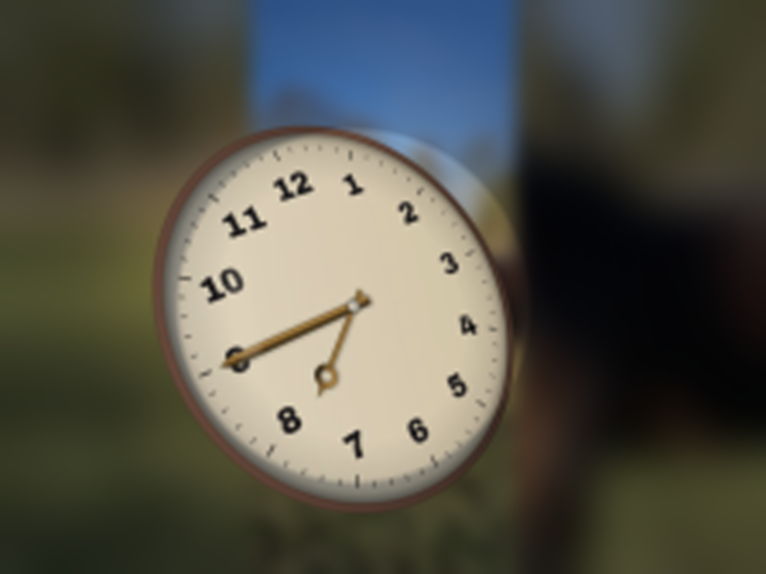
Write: 7 h 45 min
